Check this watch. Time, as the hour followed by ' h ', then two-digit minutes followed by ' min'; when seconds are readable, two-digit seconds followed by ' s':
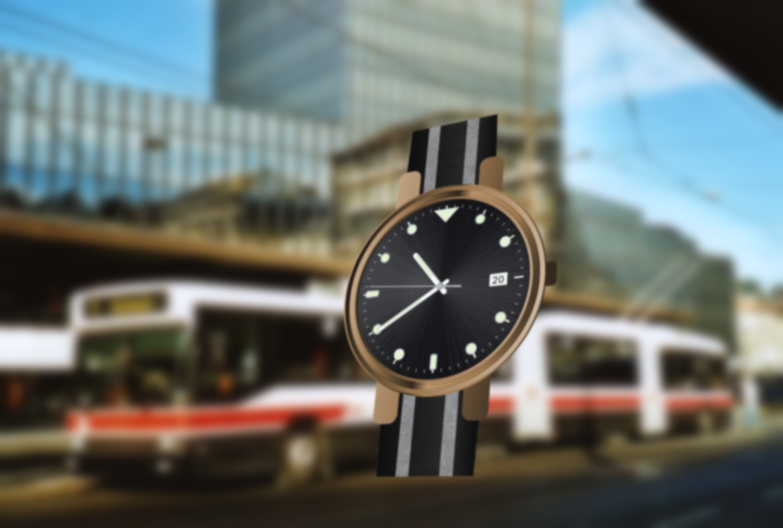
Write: 10 h 39 min 46 s
